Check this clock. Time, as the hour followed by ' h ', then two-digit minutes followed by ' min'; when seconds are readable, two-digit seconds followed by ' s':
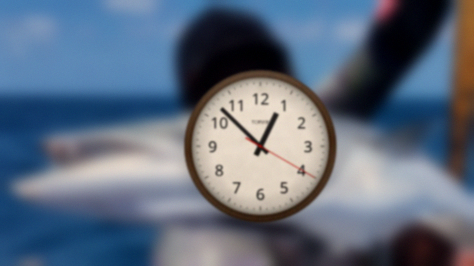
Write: 12 h 52 min 20 s
